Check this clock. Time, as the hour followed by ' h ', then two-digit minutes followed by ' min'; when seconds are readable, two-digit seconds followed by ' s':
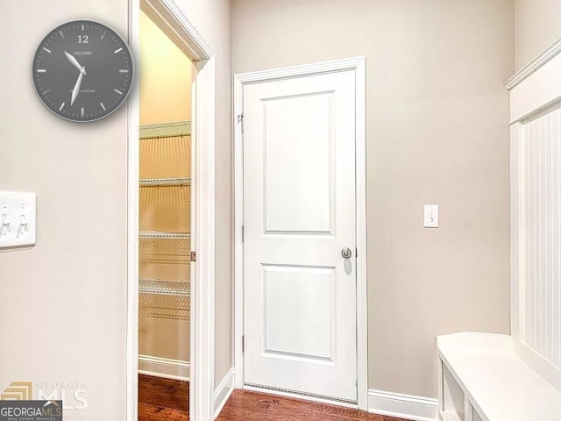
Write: 10 h 33 min
